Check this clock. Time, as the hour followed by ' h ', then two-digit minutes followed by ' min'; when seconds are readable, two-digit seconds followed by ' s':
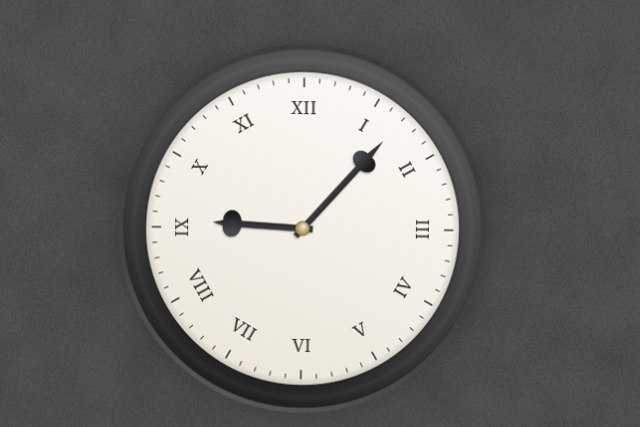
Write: 9 h 07 min
